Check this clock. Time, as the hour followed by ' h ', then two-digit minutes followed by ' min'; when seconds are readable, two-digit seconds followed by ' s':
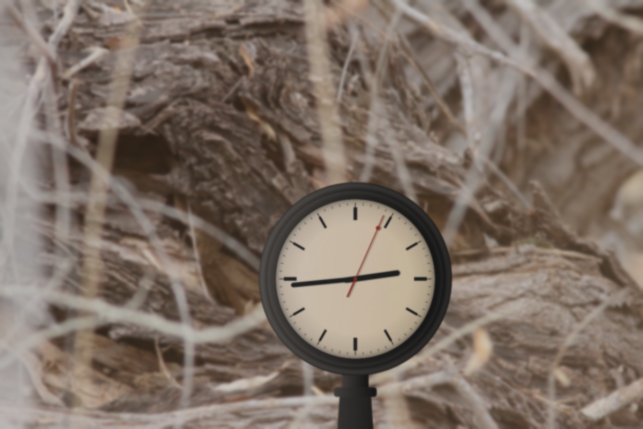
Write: 2 h 44 min 04 s
